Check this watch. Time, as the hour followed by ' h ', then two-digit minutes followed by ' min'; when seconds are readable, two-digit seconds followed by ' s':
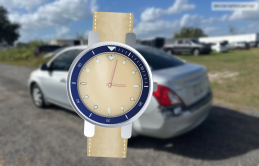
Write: 3 h 02 min
